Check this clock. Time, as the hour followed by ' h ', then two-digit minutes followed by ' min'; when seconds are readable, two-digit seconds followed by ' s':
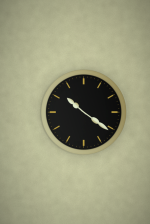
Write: 10 h 21 min
